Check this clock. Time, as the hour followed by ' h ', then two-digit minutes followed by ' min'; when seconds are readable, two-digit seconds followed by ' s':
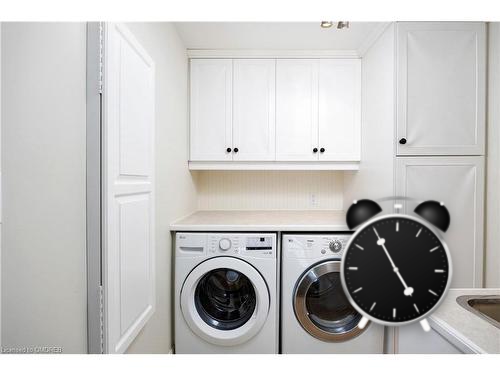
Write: 4 h 55 min
